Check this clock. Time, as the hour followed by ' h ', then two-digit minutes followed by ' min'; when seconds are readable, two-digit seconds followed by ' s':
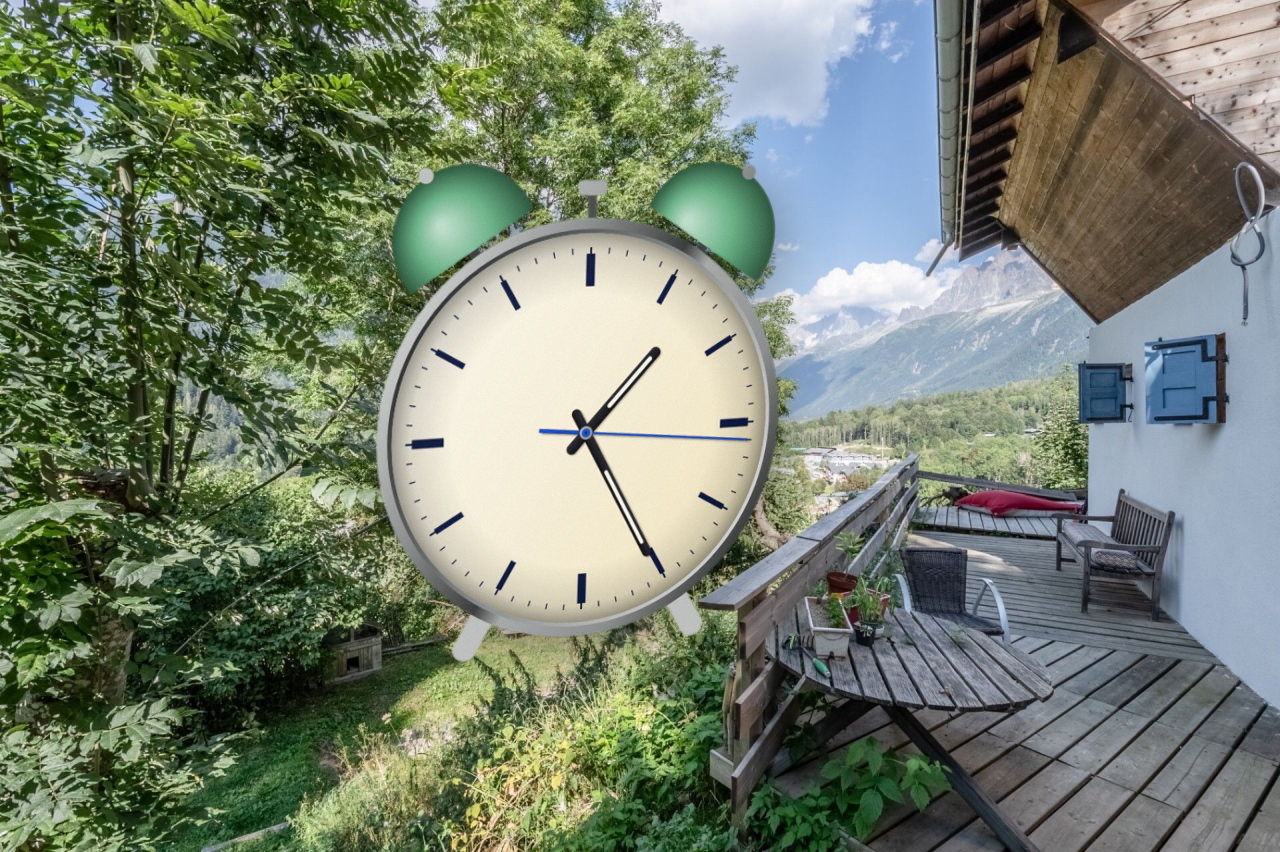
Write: 1 h 25 min 16 s
